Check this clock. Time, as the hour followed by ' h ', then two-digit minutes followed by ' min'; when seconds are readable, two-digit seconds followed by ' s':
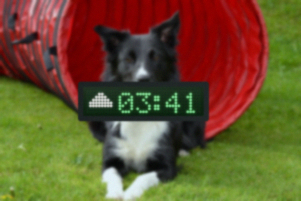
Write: 3 h 41 min
